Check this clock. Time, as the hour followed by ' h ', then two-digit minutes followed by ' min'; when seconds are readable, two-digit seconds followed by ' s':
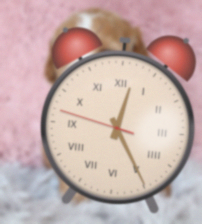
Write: 12 h 24 min 47 s
